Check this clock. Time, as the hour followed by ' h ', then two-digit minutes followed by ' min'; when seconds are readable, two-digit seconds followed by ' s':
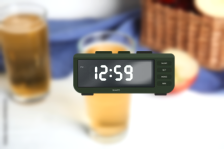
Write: 12 h 59 min
